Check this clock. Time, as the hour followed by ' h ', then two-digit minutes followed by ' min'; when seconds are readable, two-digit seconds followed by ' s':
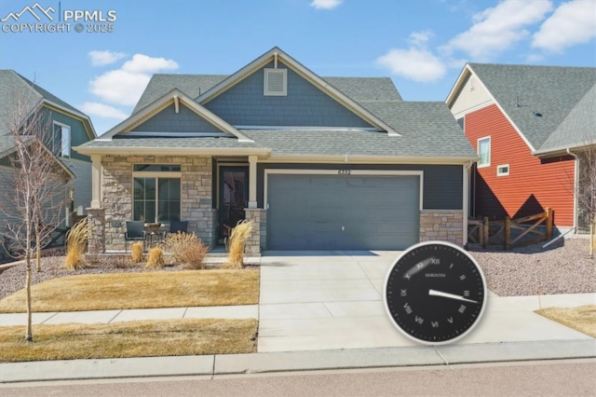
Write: 3 h 17 min
